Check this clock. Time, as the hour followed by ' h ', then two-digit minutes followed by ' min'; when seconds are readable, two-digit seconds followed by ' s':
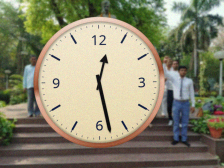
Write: 12 h 28 min
